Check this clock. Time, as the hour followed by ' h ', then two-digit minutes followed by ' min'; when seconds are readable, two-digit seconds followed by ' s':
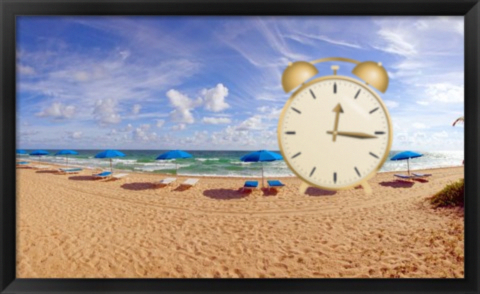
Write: 12 h 16 min
